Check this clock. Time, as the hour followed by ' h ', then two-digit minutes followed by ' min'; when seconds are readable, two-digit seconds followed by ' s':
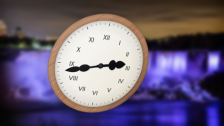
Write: 2 h 43 min
